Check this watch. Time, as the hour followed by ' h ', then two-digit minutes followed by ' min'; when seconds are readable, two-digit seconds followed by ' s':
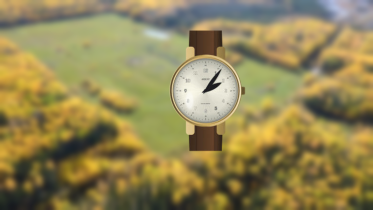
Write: 2 h 06 min
